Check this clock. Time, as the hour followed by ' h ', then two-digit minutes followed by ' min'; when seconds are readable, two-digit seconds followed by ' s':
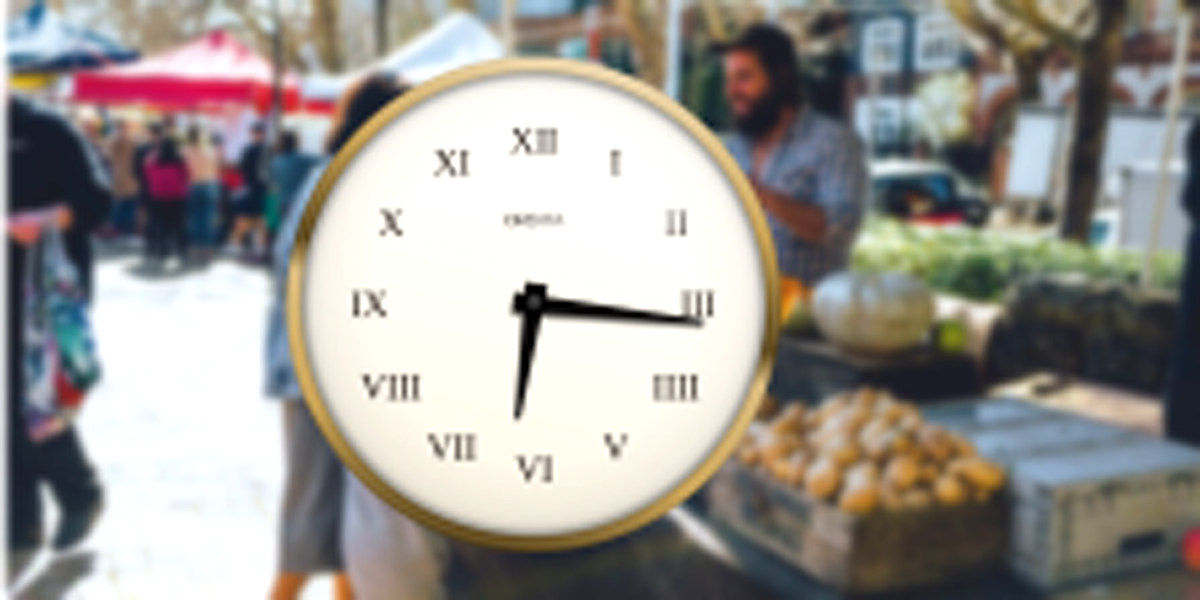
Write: 6 h 16 min
